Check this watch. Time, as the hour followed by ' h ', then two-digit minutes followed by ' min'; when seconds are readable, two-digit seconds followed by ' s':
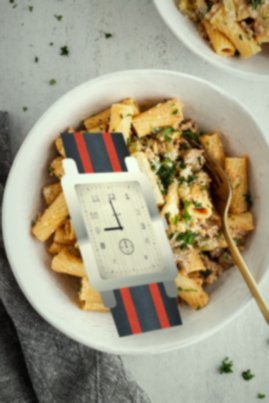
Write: 8 h 59 min
